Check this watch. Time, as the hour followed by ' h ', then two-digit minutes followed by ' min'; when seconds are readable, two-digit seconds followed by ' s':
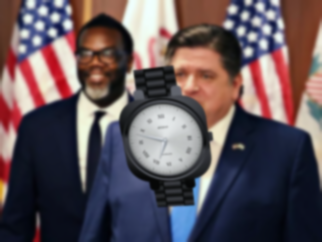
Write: 6 h 48 min
